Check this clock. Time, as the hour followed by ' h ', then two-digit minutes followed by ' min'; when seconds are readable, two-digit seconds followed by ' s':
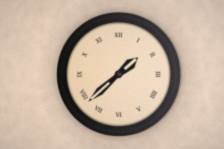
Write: 1 h 38 min
